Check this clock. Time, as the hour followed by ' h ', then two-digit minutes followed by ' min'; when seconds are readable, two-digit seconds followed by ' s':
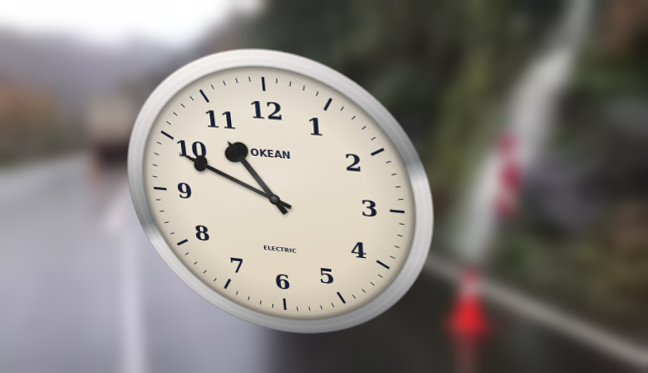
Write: 10 h 49 min
